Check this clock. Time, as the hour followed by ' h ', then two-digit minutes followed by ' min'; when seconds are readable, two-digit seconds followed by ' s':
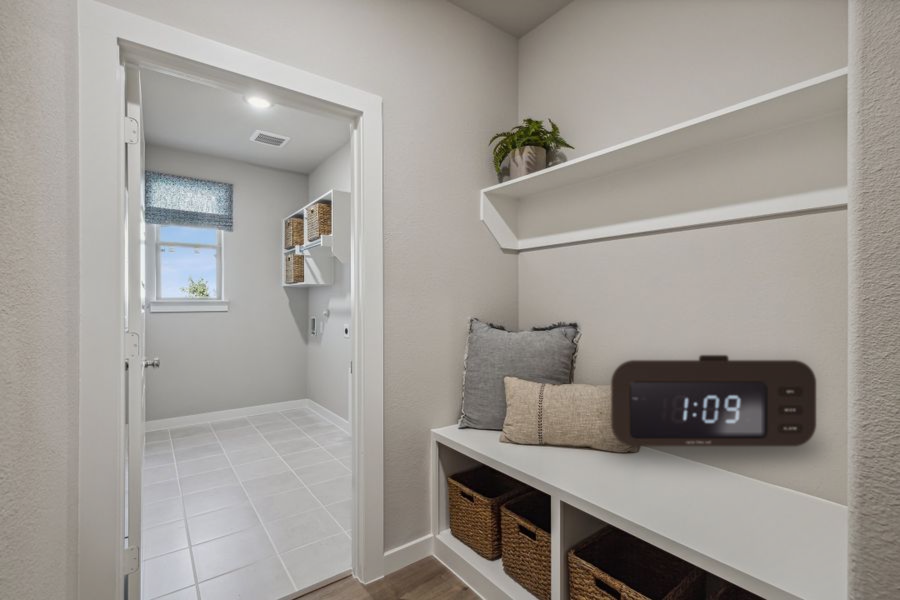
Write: 1 h 09 min
